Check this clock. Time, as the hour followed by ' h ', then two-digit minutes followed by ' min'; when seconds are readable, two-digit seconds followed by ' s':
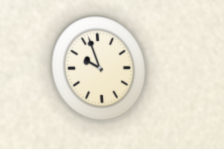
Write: 9 h 57 min
